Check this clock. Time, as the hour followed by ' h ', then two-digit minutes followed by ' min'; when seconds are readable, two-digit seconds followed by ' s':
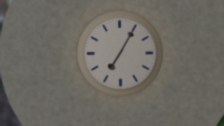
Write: 7 h 05 min
